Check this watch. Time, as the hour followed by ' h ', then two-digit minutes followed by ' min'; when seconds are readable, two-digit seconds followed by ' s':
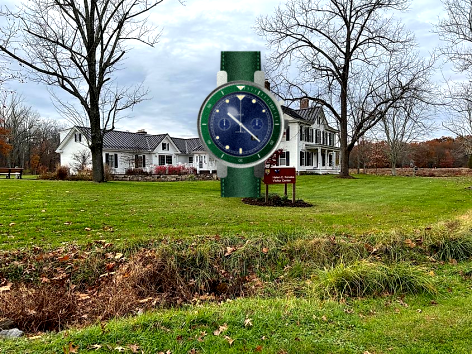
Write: 10 h 22 min
